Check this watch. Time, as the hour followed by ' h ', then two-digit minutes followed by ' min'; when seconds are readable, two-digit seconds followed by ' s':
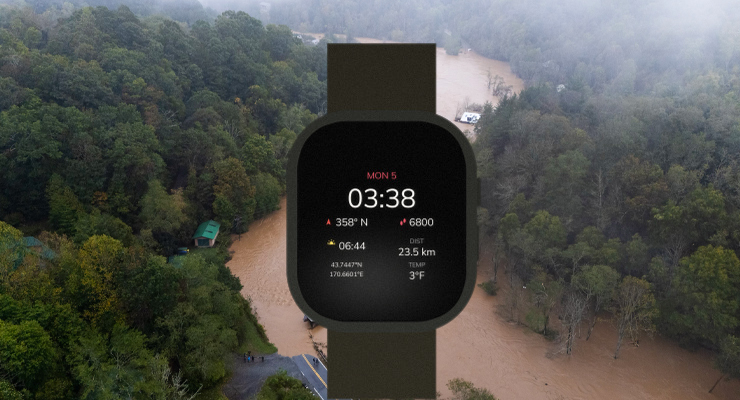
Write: 3 h 38 min
